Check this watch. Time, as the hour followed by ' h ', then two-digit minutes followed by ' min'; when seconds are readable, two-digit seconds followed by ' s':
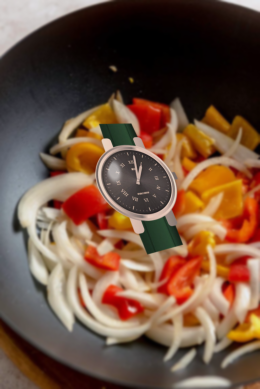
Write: 1 h 02 min
